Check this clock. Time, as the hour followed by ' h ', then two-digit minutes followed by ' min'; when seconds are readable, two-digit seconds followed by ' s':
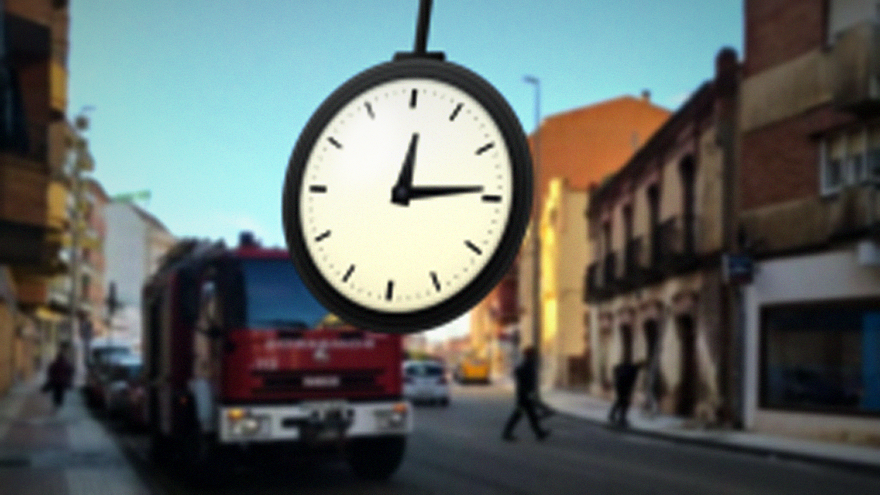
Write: 12 h 14 min
